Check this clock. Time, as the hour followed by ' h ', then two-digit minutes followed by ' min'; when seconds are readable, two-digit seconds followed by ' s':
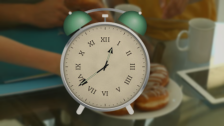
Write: 12 h 39 min
